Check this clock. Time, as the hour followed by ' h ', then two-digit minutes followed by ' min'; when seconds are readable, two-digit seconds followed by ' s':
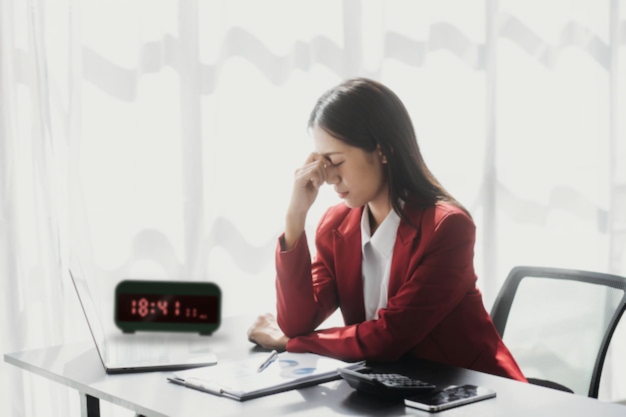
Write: 18 h 41 min
